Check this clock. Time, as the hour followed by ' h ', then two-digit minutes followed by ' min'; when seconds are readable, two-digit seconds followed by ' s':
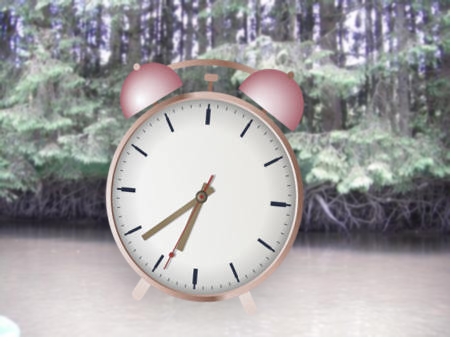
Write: 6 h 38 min 34 s
